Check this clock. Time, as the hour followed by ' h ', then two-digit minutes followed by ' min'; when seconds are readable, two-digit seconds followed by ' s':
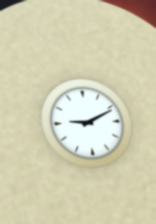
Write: 9 h 11 min
